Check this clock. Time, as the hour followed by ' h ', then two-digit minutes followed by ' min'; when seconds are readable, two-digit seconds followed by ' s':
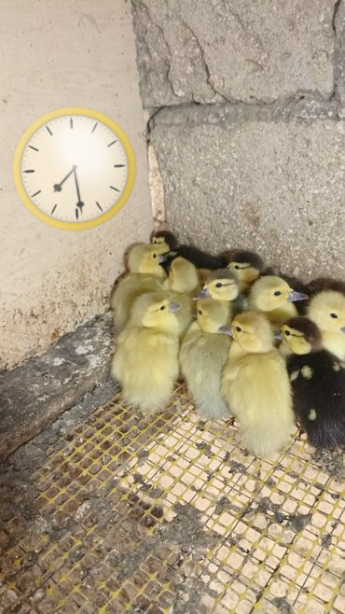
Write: 7 h 29 min
